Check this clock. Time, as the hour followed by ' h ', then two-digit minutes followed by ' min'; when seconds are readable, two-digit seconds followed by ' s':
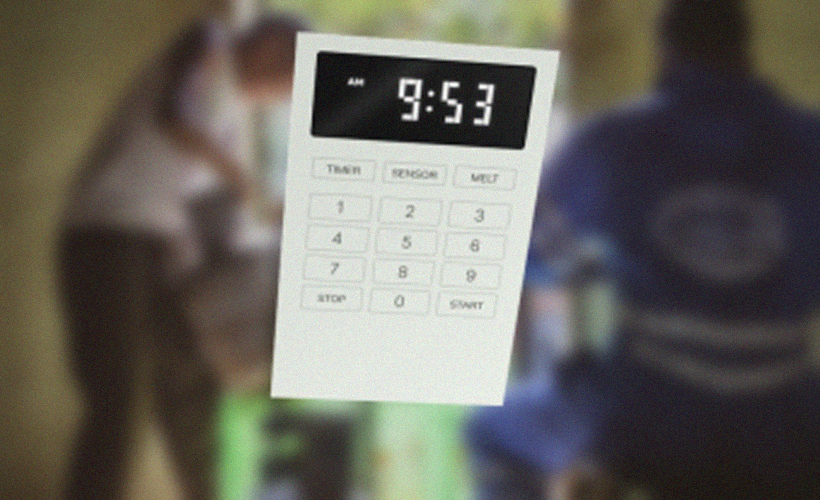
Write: 9 h 53 min
